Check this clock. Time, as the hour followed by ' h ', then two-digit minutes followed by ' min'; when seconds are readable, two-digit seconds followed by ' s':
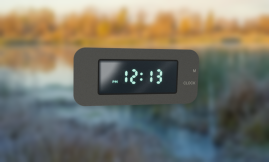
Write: 12 h 13 min
